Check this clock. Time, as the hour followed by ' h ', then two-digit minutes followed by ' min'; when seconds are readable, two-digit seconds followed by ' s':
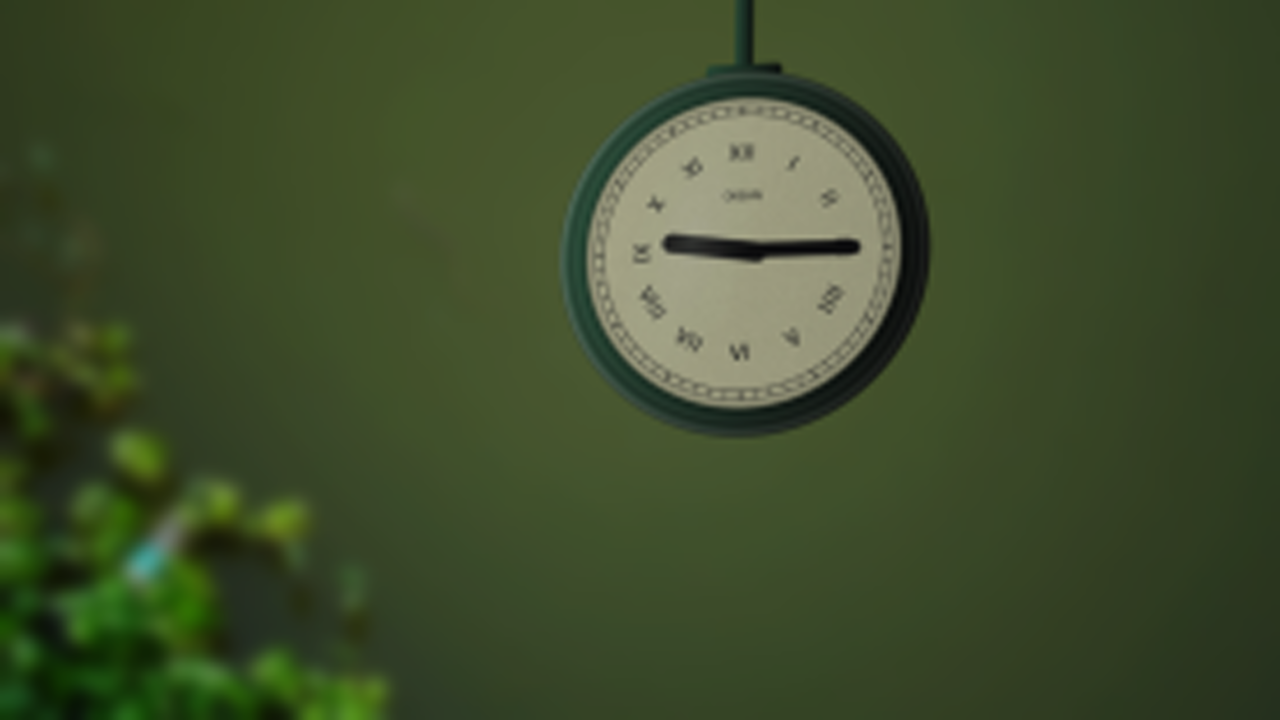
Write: 9 h 15 min
